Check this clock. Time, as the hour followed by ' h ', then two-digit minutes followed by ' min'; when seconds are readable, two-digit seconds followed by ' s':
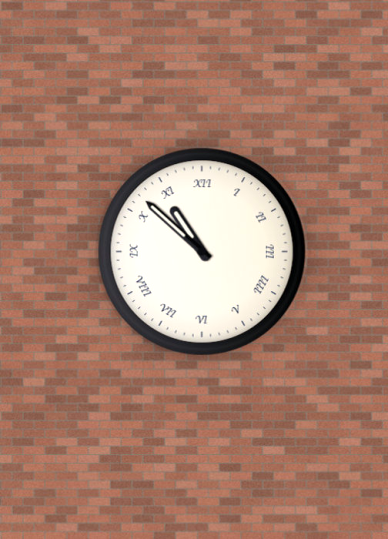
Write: 10 h 52 min
